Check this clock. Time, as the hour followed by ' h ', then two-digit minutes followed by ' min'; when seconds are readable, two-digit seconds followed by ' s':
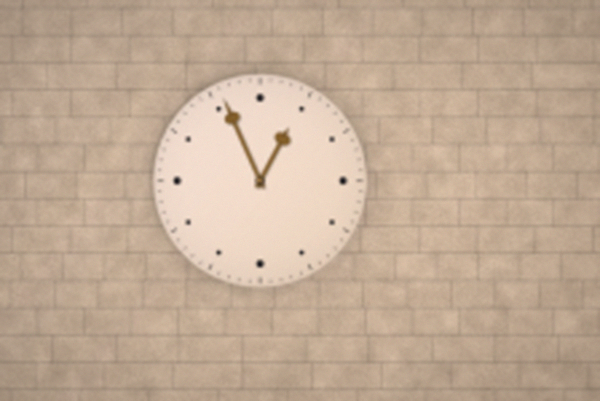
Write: 12 h 56 min
